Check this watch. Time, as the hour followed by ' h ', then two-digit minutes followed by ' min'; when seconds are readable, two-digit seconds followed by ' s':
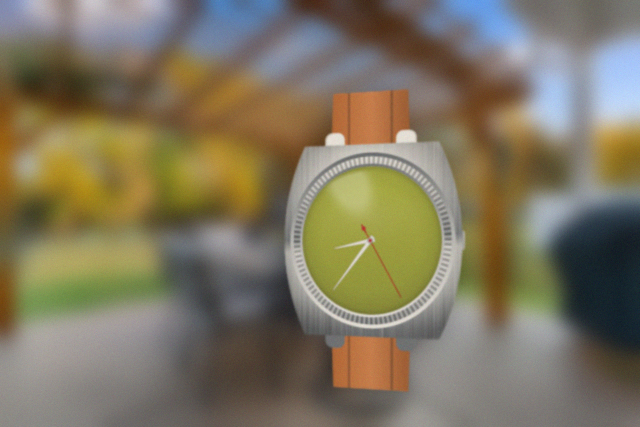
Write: 8 h 36 min 25 s
